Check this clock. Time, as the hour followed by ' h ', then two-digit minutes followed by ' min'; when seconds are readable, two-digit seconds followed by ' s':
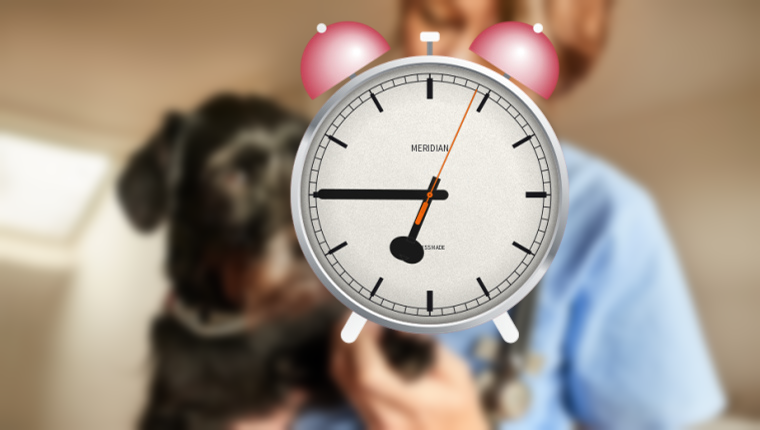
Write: 6 h 45 min 04 s
